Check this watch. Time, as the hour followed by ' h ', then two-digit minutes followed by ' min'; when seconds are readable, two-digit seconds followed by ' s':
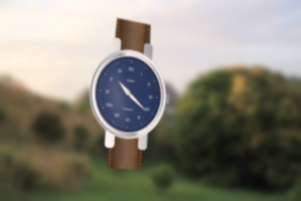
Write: 10 h 21 min
